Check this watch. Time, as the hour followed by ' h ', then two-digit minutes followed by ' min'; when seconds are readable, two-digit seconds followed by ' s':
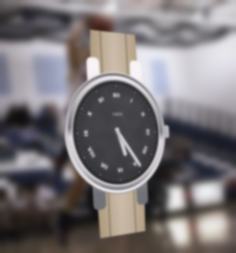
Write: 5 h 24 min
